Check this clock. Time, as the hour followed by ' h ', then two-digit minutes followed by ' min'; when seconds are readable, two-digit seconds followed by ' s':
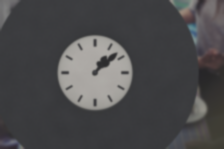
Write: 1 h 08 min
